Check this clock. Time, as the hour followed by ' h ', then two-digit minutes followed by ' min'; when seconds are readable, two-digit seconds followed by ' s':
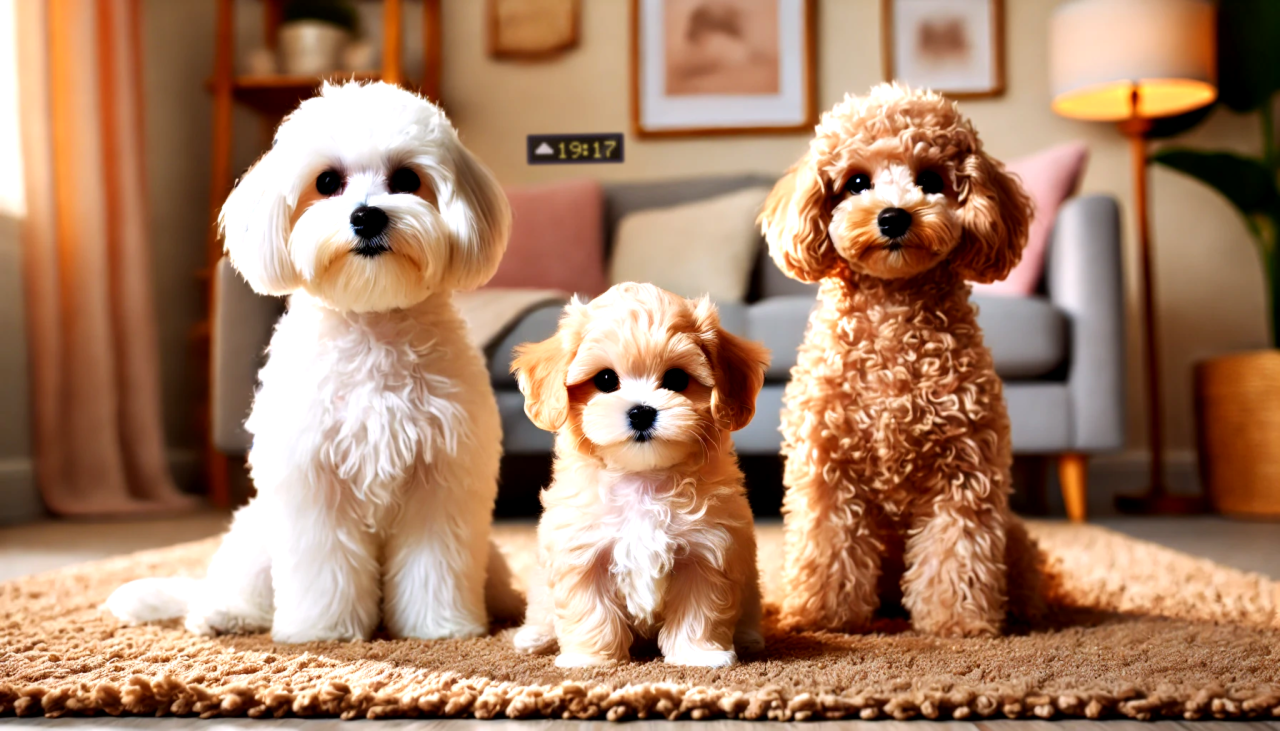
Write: 19 h 17 min
